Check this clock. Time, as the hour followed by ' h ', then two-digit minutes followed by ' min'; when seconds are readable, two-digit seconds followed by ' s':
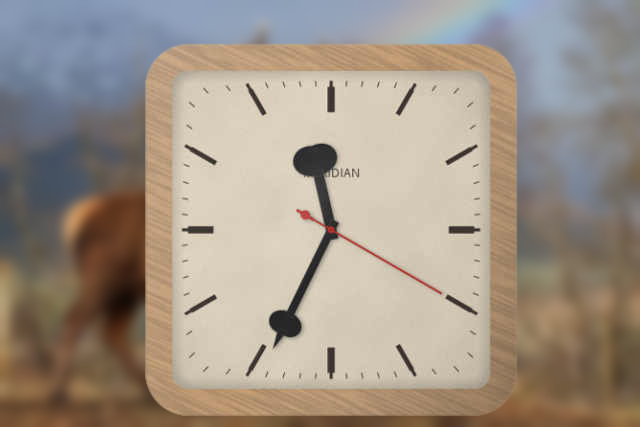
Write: 11 h 34 min 20 s
